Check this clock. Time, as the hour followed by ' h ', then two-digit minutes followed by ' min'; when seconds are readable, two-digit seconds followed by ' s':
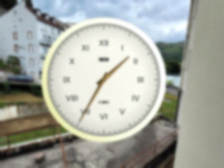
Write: 1 h 35 min
